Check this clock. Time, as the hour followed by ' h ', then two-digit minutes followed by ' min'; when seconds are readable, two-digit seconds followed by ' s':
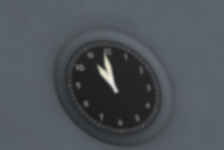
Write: 10 h 59 min
